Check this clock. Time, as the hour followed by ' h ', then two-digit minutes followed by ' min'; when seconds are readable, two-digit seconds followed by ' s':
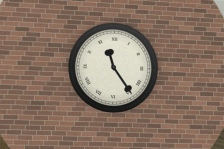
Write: 11 h 24 min
